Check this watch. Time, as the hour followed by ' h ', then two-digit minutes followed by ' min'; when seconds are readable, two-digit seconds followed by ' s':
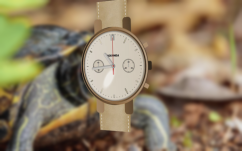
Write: 10 h 44 min
